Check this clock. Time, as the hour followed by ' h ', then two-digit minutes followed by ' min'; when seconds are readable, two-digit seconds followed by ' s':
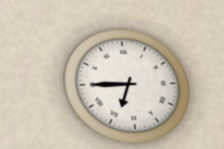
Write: 6 h 45 min
